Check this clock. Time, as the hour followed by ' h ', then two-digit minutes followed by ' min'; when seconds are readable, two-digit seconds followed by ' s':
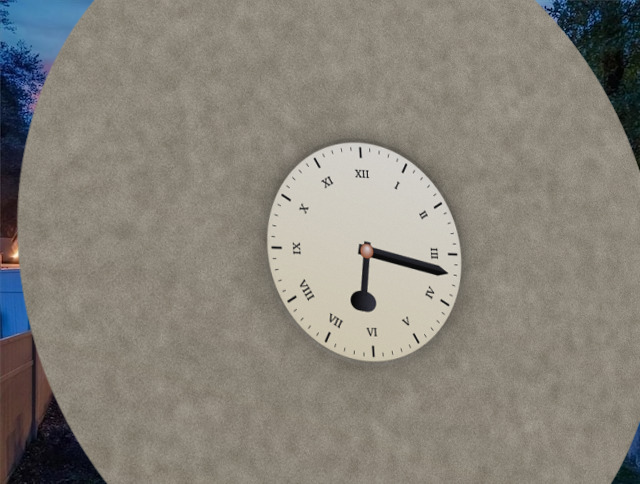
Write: 6 h 17 min
